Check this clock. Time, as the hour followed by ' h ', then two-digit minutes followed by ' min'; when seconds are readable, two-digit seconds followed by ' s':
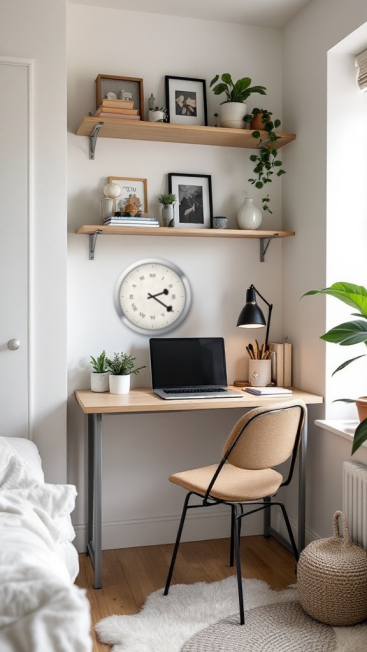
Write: 2 h 21 min
